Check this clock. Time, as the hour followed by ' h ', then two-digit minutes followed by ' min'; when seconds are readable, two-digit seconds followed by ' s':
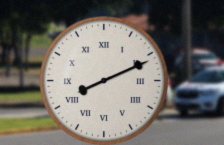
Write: 8 h 11 min
